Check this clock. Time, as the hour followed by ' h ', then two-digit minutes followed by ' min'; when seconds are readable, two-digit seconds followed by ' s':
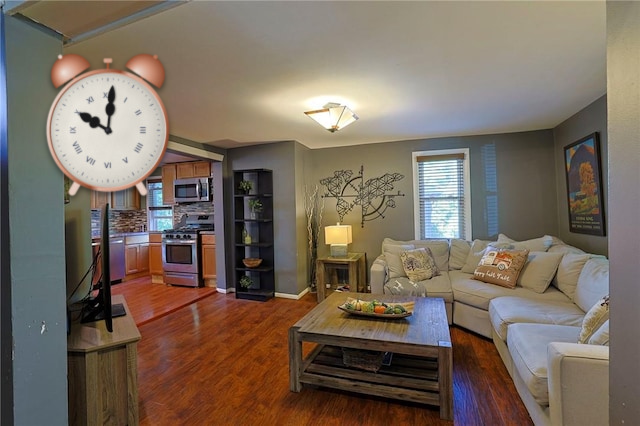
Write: 10 h 01 min
